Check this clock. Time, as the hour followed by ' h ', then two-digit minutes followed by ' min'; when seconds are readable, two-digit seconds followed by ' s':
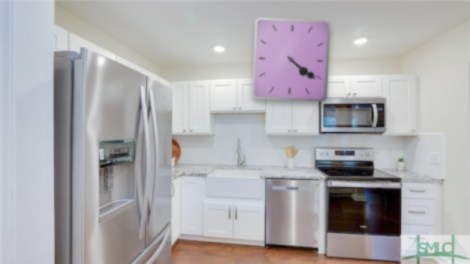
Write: 4 h 21 min
